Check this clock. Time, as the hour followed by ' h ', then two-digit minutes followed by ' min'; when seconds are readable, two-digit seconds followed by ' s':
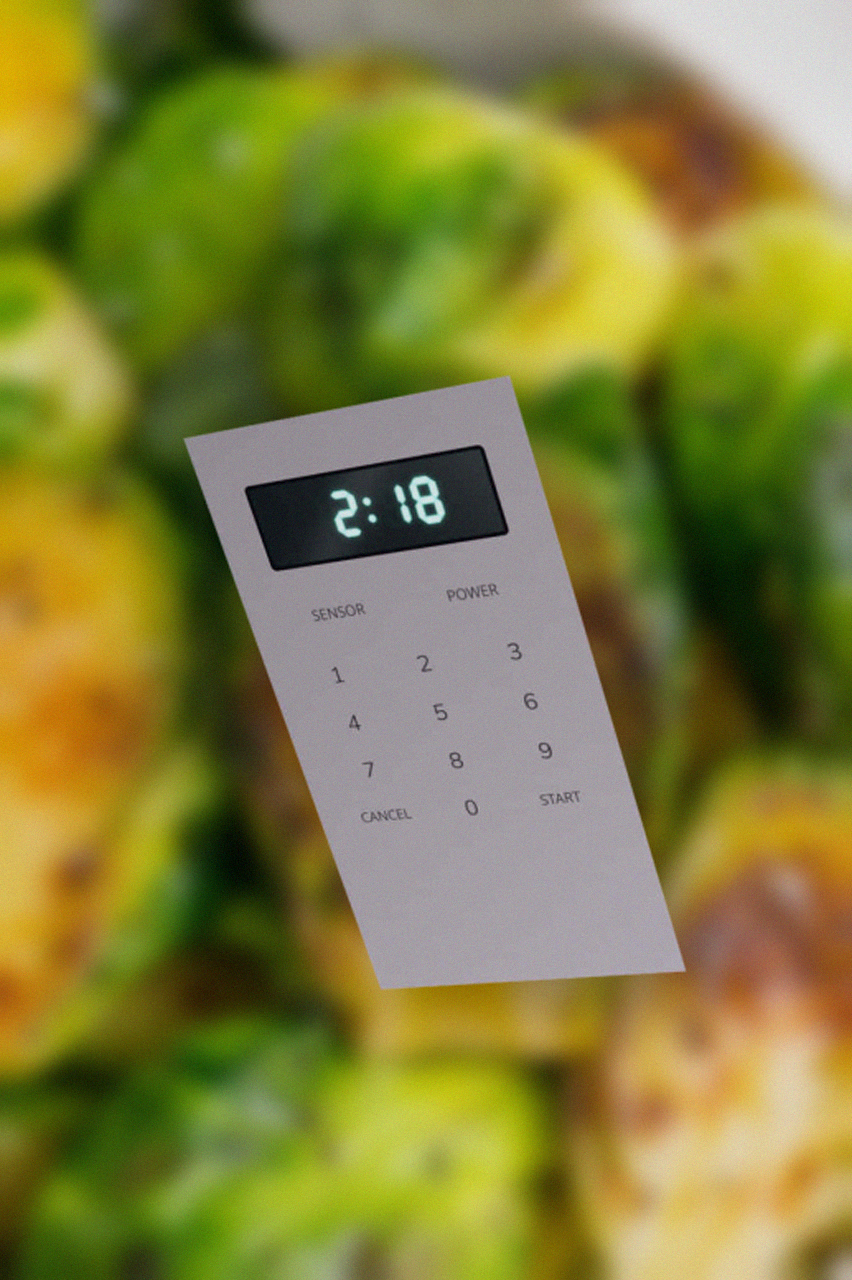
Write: 2 h 18 min
